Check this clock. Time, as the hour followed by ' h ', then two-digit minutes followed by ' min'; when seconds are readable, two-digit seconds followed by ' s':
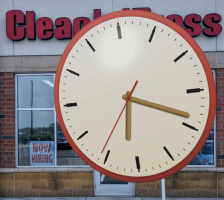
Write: 6 h 18 min 36 s
